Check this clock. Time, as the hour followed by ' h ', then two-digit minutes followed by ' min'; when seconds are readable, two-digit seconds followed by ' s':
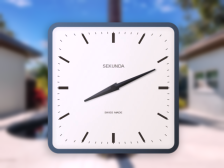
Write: 8 h 11 min
